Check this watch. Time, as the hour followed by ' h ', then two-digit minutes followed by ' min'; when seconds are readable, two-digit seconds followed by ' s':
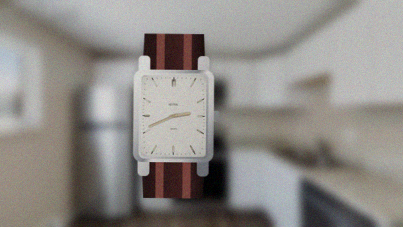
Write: 2 h 41 min
